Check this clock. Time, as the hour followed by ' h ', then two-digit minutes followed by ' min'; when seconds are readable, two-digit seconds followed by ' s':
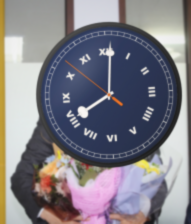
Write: 8 h 00 min 52 s
